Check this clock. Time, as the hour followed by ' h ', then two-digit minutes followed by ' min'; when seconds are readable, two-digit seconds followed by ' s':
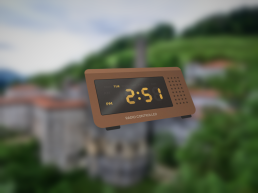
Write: 2 h 51 min
